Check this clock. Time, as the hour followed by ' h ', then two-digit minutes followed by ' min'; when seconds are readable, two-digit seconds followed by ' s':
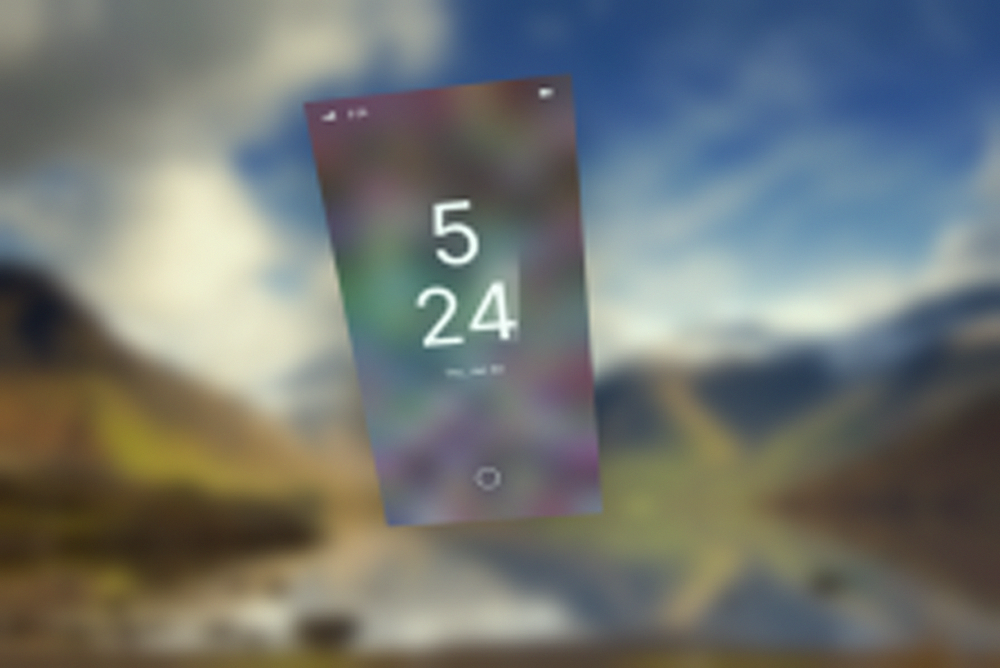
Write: 5 h 24 min
